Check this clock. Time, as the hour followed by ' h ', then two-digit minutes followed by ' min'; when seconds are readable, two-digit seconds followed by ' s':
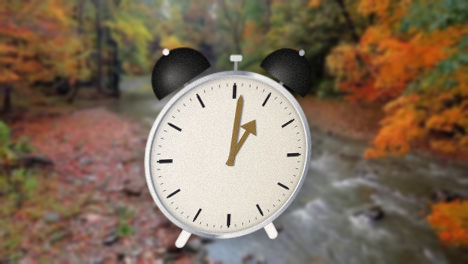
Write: 1 h 01 min
